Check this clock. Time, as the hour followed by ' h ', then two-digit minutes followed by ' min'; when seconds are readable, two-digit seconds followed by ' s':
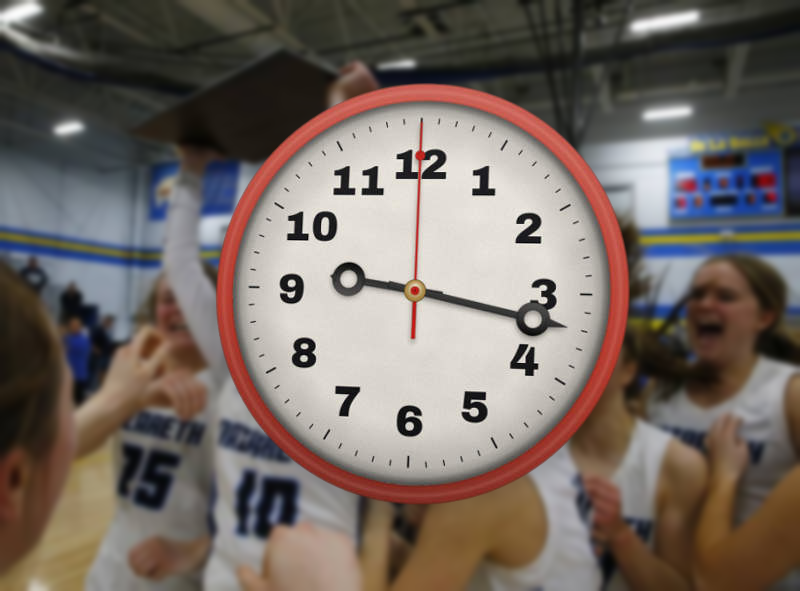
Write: 9 h 17 min 00 s
